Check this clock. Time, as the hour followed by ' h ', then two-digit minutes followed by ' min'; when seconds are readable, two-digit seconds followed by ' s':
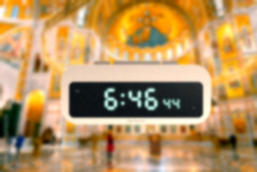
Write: 6 h 46 min 44 s
